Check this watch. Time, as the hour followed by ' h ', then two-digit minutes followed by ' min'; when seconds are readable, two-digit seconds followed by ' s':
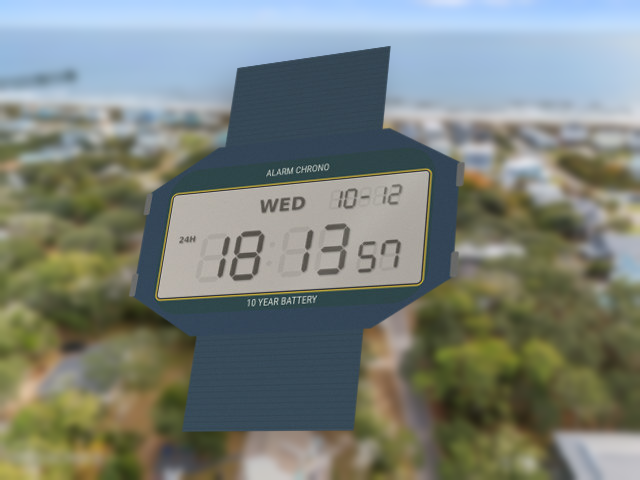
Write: 18 h 13 min 57 s
